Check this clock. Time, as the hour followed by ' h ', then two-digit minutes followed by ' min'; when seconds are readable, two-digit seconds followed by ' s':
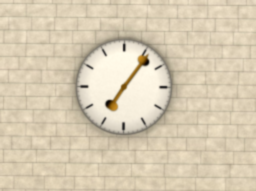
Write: 7 h 06 min
